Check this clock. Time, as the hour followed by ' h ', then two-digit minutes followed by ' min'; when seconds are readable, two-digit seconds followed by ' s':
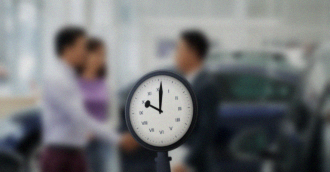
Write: 10 h 01 min
